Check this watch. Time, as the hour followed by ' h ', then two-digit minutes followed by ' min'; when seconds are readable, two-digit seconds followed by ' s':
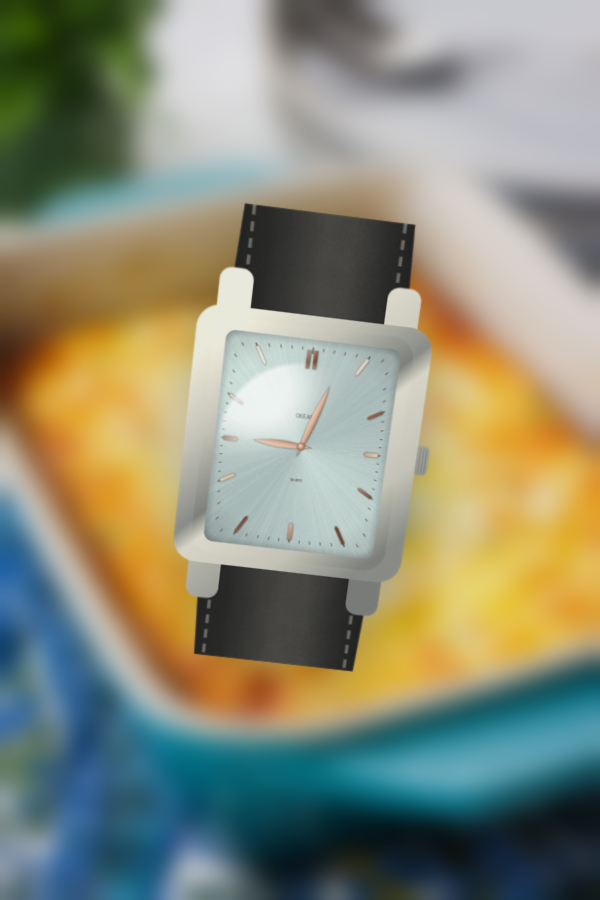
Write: 9 h 03 min
